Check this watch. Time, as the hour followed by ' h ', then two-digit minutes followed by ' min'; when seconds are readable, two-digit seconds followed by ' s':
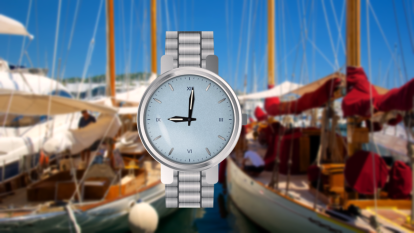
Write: 9 h 01 min
